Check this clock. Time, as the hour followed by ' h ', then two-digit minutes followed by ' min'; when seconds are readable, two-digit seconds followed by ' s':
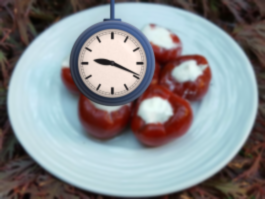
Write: 9 h 19 min
